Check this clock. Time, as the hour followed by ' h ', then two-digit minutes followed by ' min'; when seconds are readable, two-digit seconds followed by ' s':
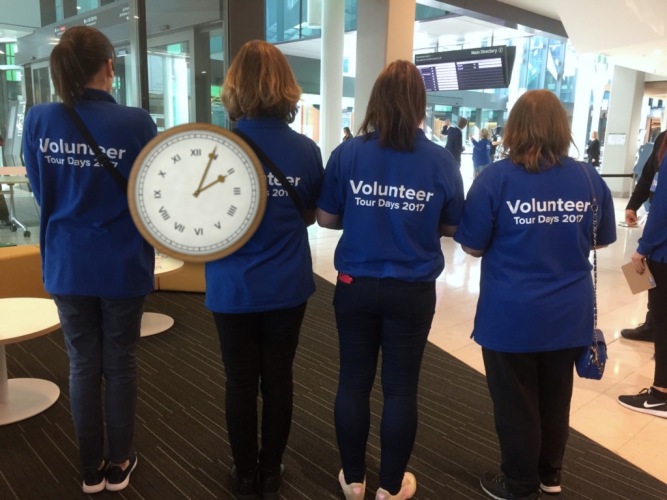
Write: 2 h 04 min
